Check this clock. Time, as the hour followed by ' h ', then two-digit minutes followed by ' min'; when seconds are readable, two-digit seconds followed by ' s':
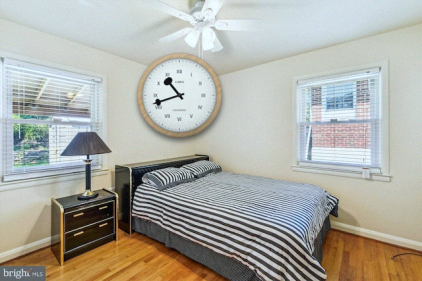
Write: 10 h 42 min
